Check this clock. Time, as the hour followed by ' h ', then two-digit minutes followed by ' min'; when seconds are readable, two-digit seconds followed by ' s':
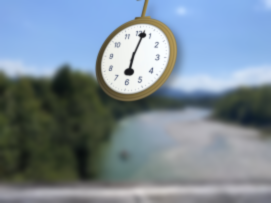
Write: 6 h 02 min
